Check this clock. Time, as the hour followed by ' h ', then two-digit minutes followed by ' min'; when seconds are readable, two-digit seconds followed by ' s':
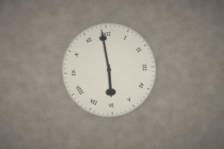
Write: 5 h 59 min
